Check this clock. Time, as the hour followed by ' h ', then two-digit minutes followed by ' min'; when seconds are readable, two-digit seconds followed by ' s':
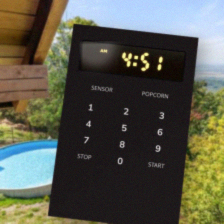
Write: 4 h 51 min
